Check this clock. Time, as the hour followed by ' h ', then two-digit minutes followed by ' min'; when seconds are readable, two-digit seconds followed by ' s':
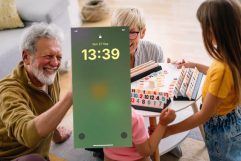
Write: 13 h 39 min
